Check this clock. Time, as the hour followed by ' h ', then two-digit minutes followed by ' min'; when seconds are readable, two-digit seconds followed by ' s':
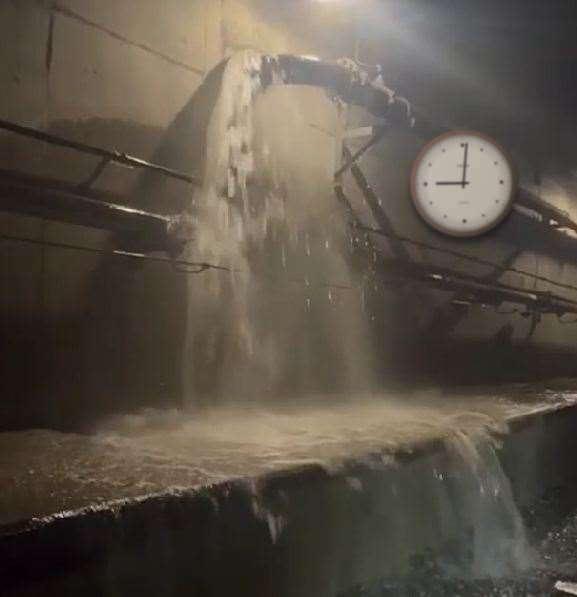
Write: 9 h 01 min
